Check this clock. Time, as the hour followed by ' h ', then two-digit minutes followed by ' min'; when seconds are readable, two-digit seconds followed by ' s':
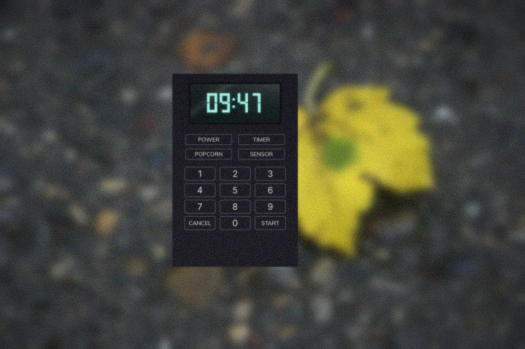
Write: 9 h 47 min
